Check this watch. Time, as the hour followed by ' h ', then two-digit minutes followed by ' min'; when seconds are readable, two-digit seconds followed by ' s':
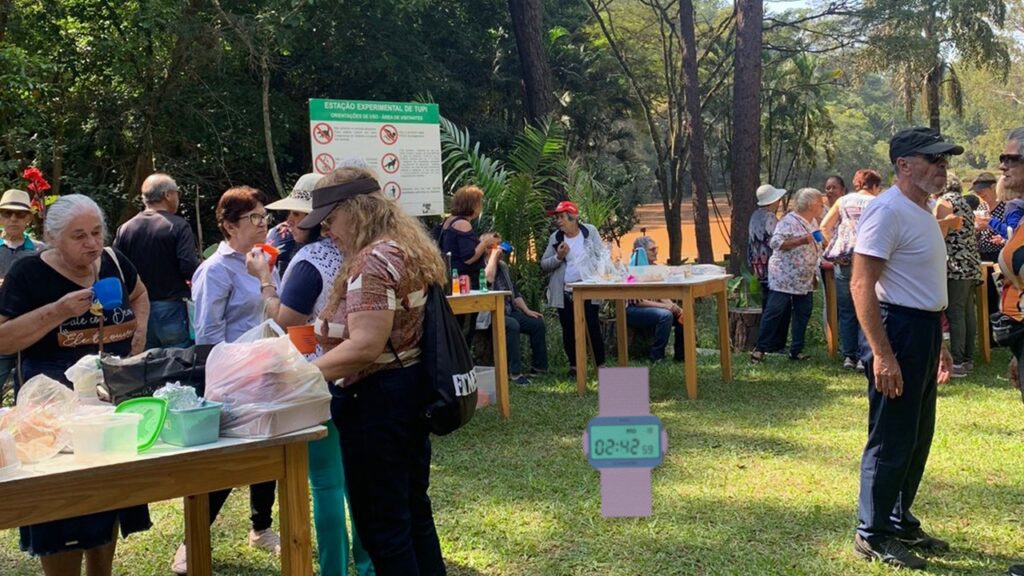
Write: 2 h 42 min
